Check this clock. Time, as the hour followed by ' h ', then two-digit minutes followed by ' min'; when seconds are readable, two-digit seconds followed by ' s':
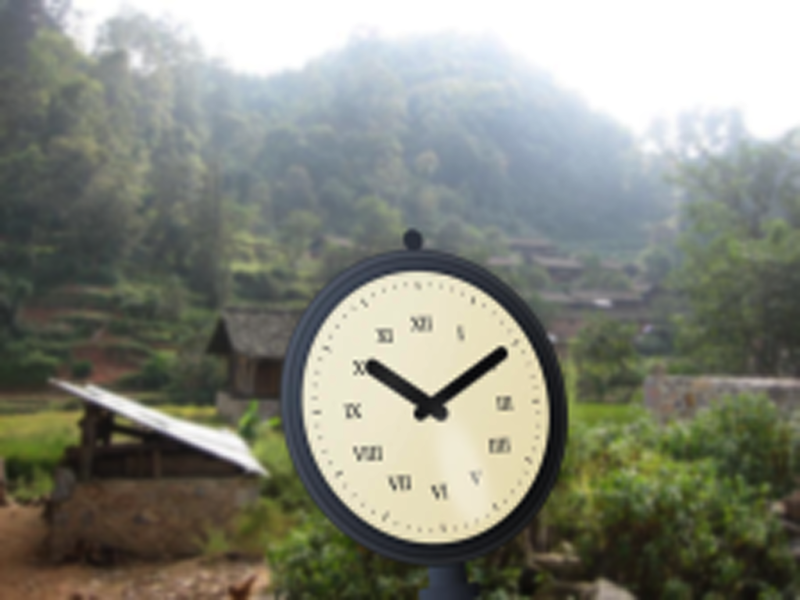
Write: 10 h 10 min
